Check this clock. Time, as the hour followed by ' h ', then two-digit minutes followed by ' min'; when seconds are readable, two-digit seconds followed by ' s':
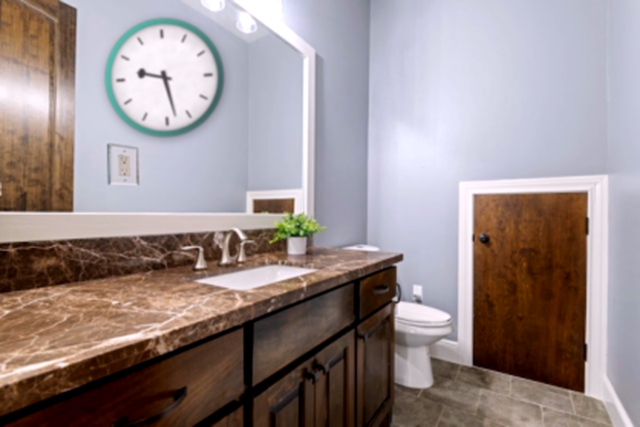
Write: 9 h 28 min
